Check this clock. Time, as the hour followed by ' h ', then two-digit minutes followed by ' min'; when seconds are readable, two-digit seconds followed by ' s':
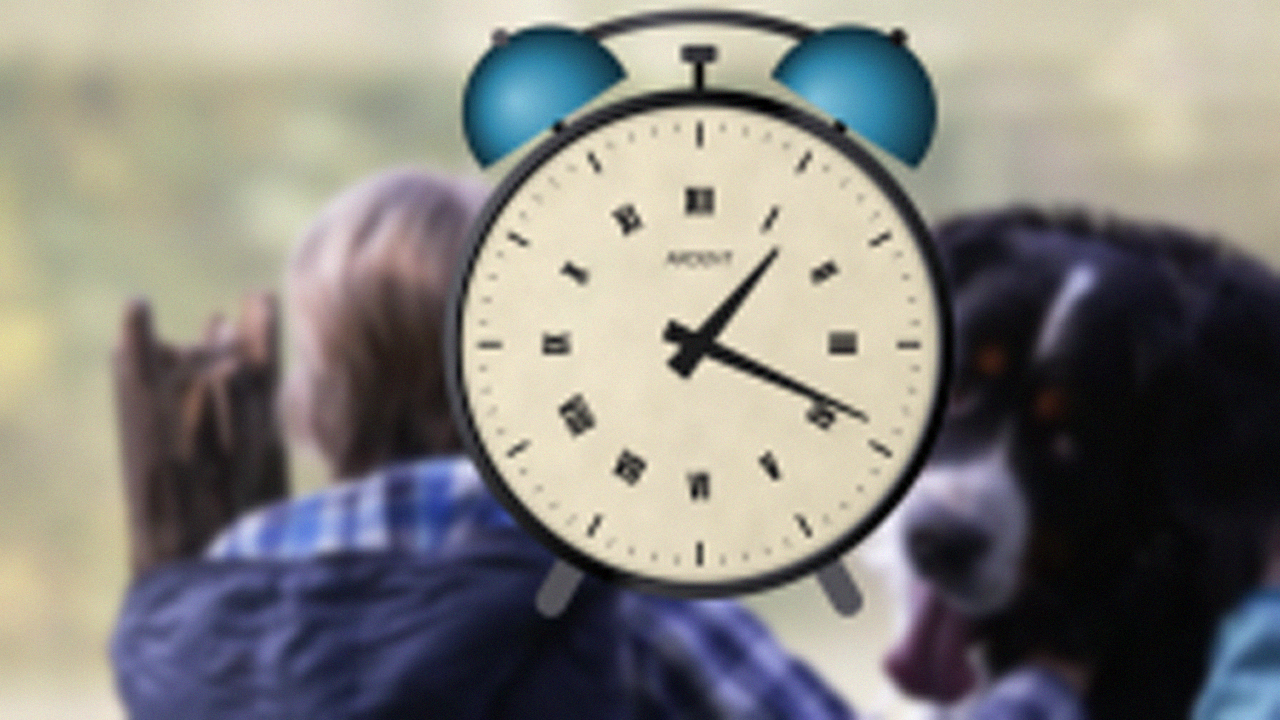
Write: 1 h 19 min
